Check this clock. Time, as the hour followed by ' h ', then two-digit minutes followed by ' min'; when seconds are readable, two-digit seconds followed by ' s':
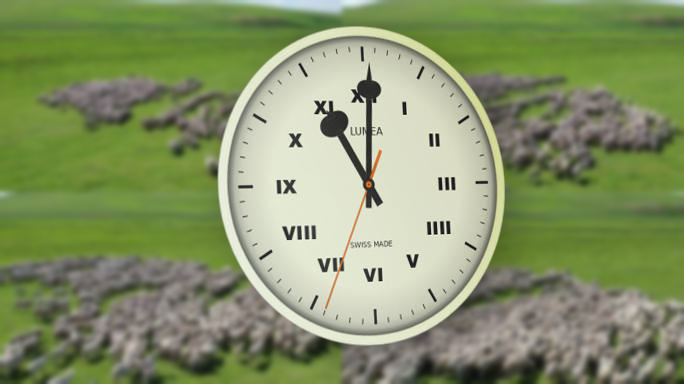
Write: 11 h 00 min 34 s
